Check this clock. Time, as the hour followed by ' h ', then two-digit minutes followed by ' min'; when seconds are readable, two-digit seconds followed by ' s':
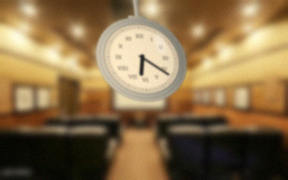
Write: 6 h 21 min
